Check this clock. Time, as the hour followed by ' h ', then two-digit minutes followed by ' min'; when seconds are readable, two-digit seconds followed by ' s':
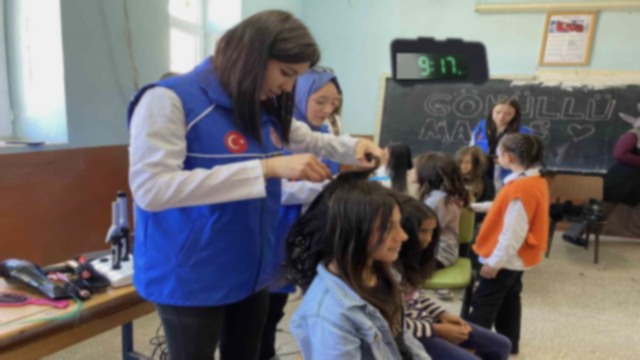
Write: 9 h 17 min
